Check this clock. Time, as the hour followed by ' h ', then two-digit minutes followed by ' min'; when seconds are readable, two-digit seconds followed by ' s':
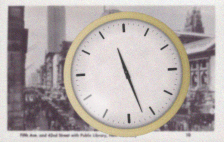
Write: 11 h 27 min
